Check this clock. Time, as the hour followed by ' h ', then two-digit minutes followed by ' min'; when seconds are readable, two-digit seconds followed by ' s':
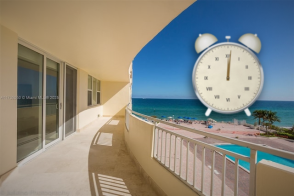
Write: 12 h 01 min
